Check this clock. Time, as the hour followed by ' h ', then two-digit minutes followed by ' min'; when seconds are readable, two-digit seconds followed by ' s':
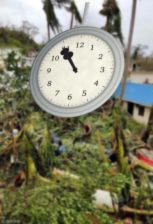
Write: 10 h 54 min
